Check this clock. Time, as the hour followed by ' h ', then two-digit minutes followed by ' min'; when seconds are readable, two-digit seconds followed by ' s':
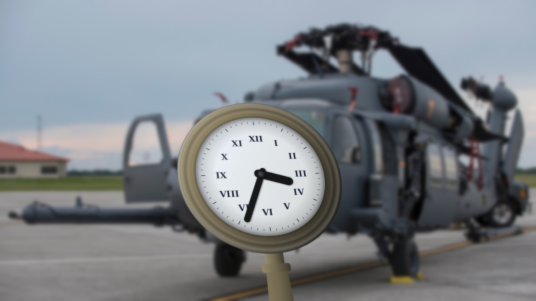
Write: 3 h 34 min
